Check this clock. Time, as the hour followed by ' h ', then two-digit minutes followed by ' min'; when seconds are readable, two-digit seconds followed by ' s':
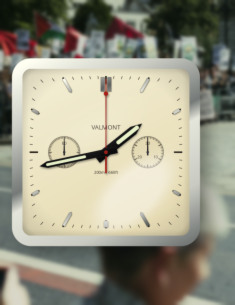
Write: 1 h 43 min
